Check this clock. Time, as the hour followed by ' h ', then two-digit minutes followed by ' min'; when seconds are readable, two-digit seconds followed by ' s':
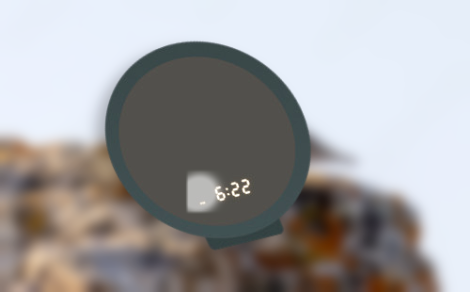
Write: 6 h 22 min
